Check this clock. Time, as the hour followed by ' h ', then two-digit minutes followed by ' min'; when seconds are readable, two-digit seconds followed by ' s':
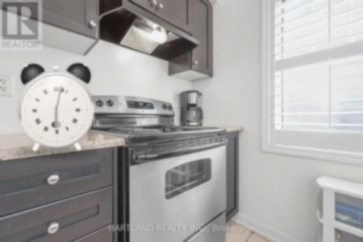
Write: 6 h 02 min
